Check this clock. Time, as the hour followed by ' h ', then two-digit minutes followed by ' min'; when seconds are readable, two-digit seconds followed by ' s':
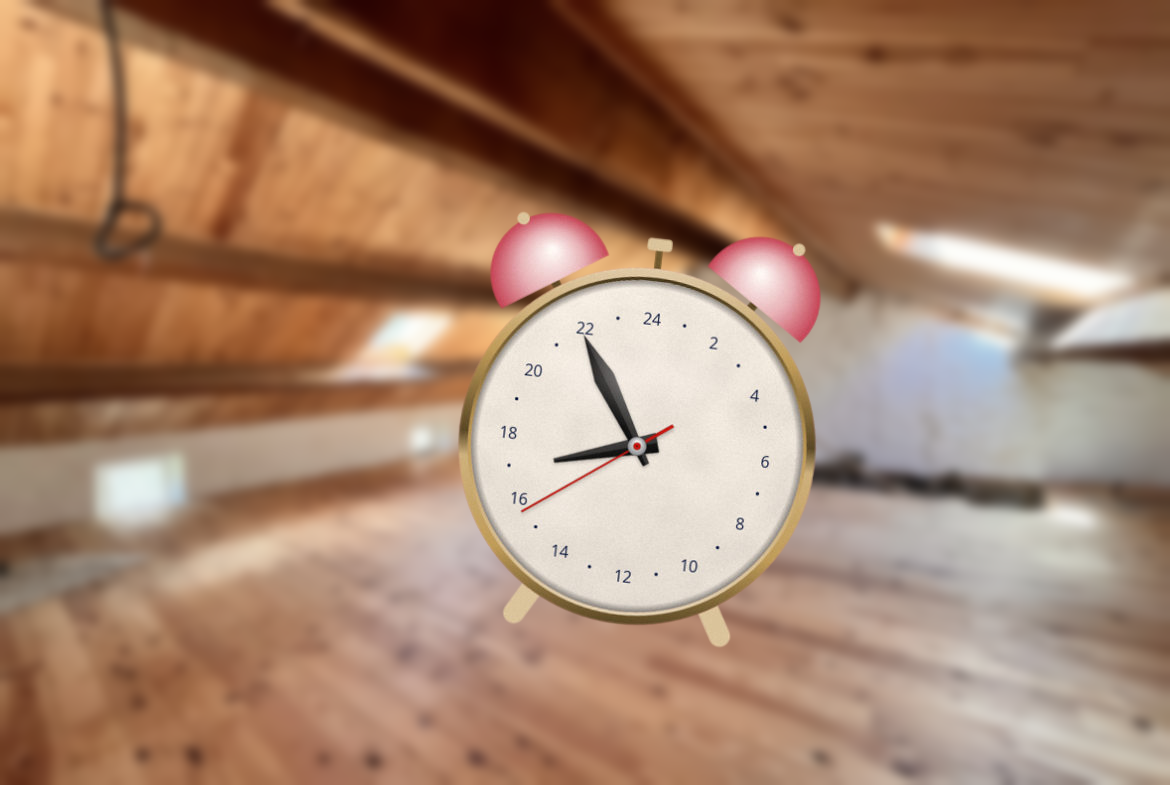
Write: 16 h 54 min 39 s
